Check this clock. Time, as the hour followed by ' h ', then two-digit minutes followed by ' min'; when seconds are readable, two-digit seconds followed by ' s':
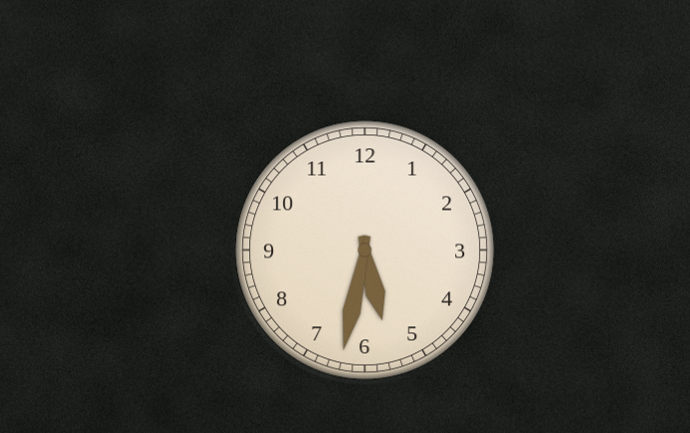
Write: 5 h 32 min
